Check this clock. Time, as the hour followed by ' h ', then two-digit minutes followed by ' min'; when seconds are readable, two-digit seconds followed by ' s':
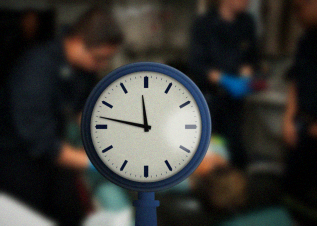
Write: 11 h 47 min
